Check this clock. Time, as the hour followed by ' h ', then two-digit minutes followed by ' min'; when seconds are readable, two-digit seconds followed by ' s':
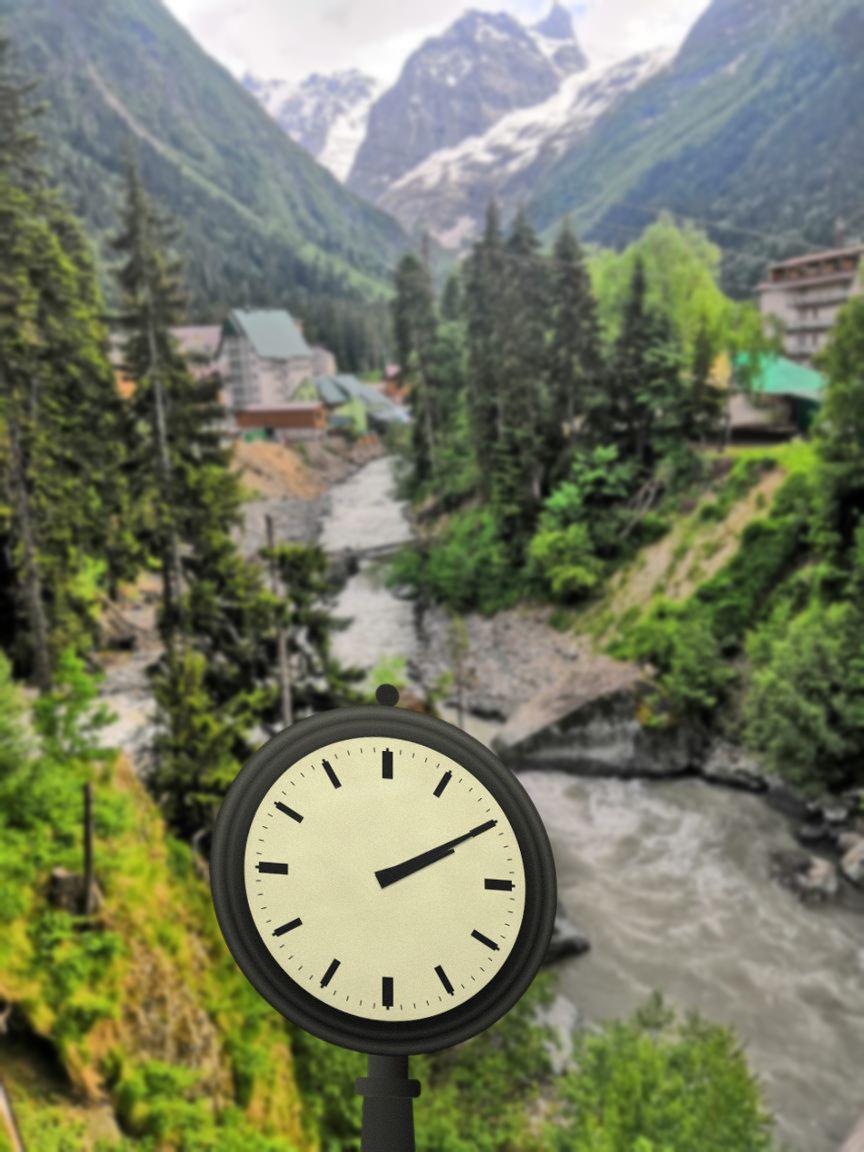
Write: 2 h 10 min
